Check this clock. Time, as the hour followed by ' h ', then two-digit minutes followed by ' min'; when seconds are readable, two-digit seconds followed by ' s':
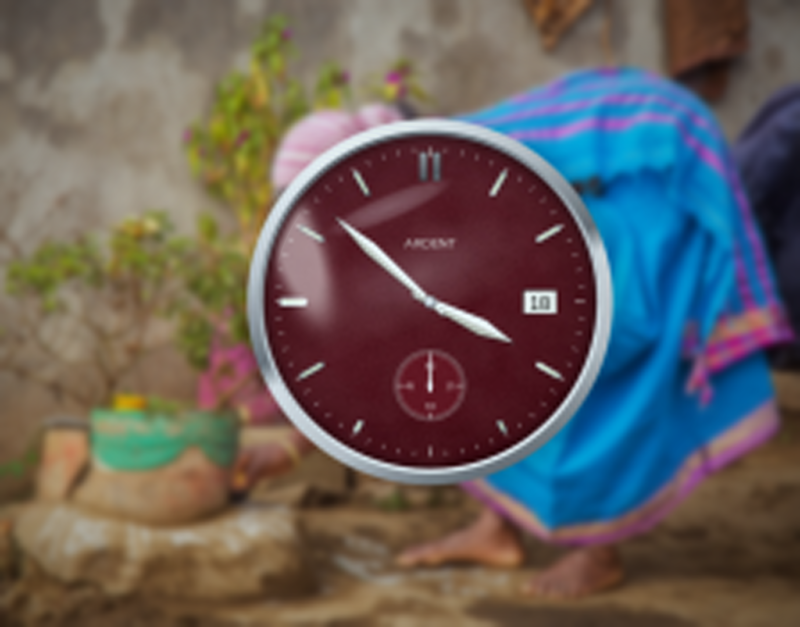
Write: 3 h 52 min
